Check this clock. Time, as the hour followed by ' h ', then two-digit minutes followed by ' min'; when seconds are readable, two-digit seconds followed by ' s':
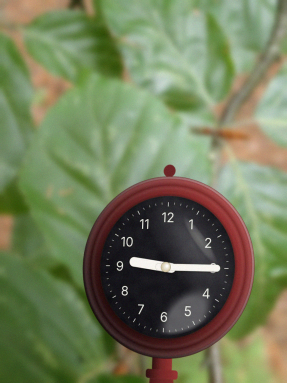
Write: 9 h 15 min
